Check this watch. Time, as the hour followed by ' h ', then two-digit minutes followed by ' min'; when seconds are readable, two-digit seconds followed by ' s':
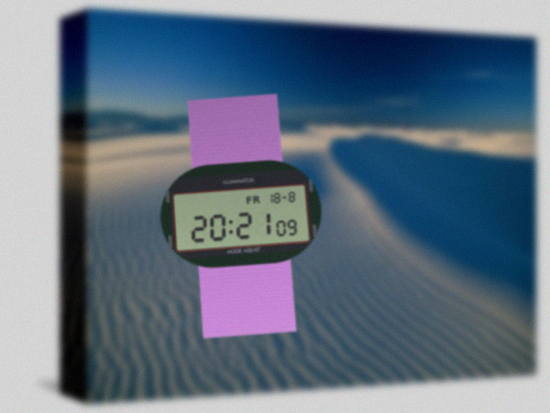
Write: 20 h 21 min 09 s
